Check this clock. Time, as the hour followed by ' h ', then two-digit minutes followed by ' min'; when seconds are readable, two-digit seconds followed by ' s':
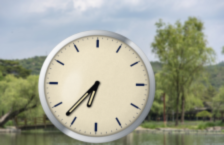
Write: 6 h 37 min
